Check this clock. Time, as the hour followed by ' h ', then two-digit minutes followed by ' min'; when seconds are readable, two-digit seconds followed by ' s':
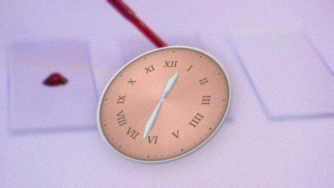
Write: 12 h 32 min
